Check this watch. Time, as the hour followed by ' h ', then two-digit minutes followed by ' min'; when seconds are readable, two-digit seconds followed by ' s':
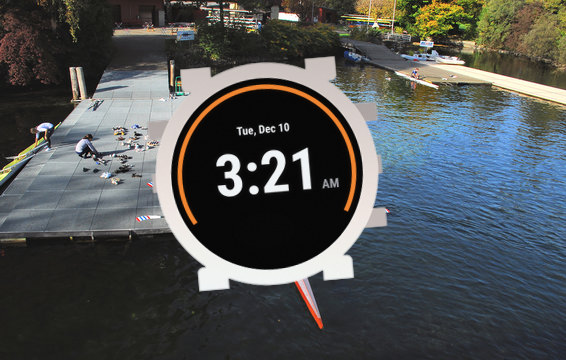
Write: 3 h 21 min
